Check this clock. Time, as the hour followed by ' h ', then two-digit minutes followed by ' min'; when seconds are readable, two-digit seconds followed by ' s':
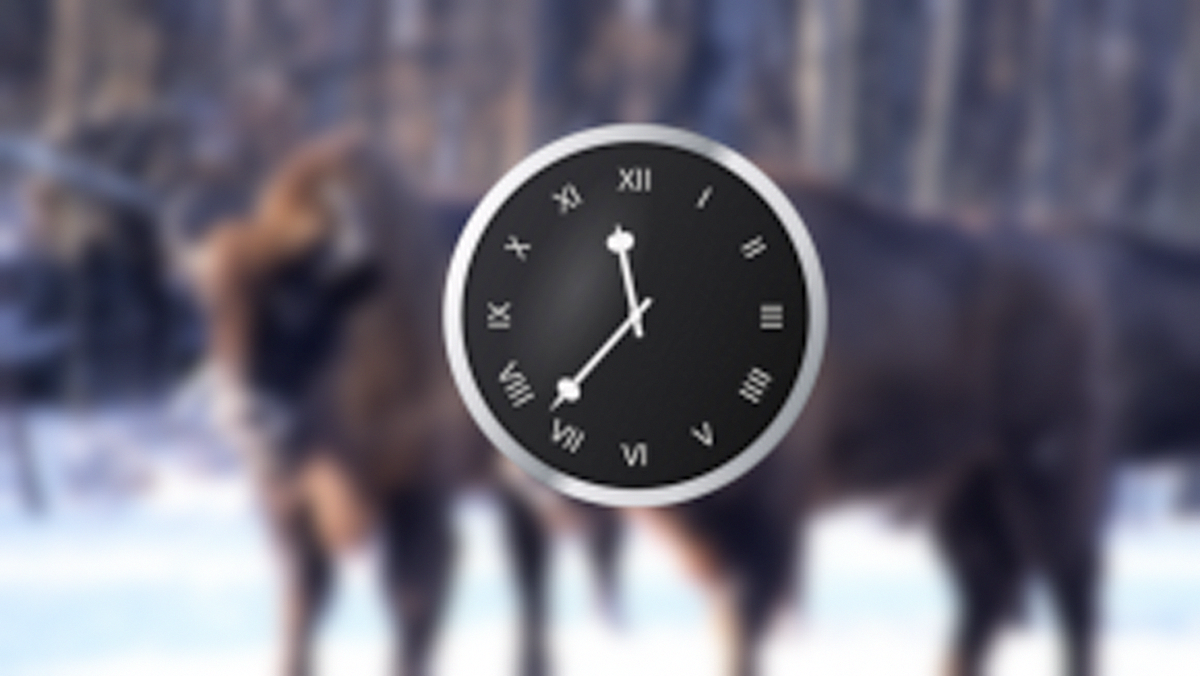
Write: 11 h 37 min
